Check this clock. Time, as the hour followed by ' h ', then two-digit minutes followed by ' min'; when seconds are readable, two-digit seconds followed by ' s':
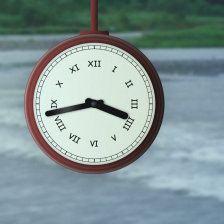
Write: 3 h 43 min
